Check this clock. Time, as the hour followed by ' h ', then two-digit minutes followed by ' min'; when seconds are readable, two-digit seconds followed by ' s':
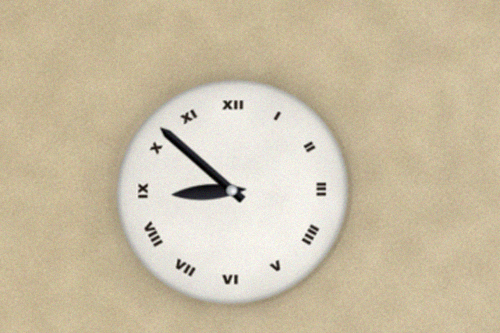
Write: 8 h 52 min
